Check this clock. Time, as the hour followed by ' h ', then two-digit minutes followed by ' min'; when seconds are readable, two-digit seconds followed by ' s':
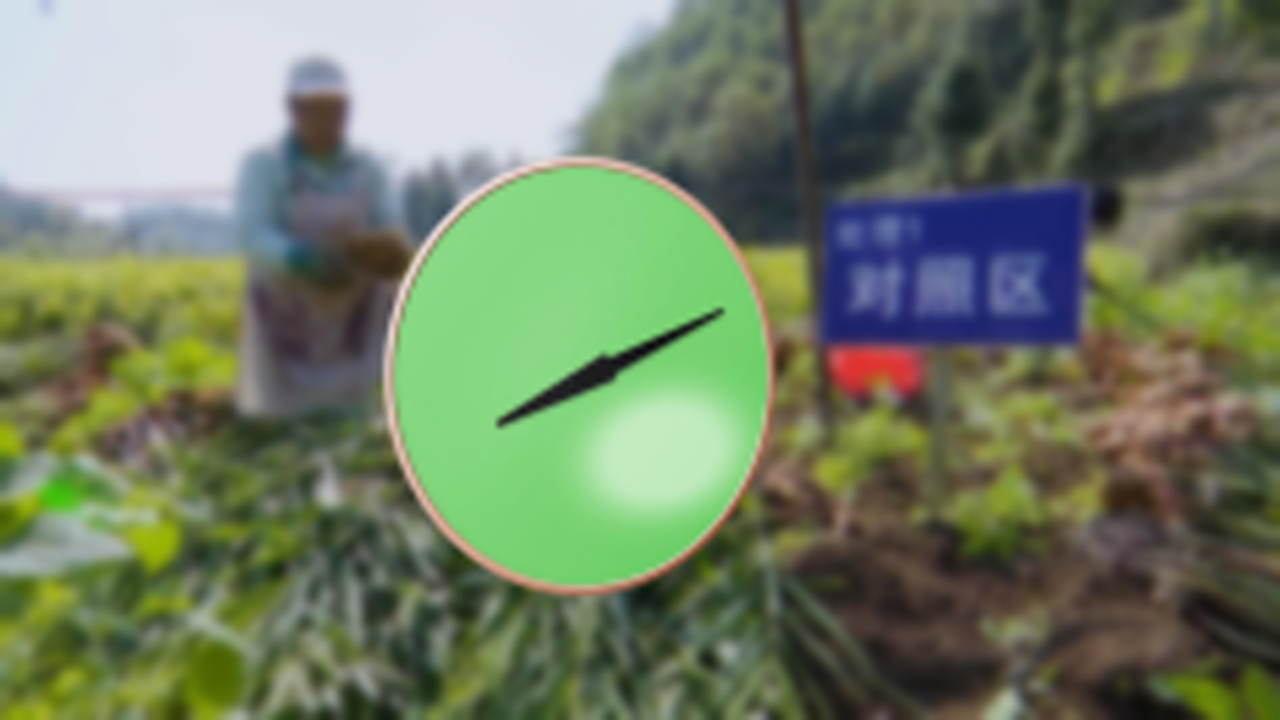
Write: 8 h 11 min
